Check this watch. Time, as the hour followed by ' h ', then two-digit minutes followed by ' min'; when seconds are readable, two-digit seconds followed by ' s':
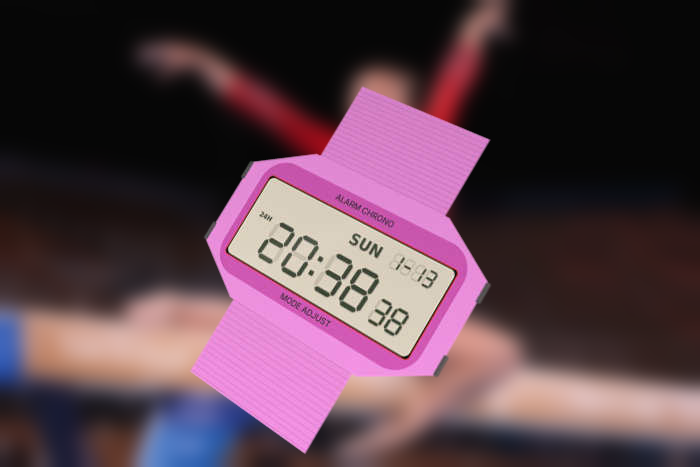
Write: 20 h 38 min 38 s
